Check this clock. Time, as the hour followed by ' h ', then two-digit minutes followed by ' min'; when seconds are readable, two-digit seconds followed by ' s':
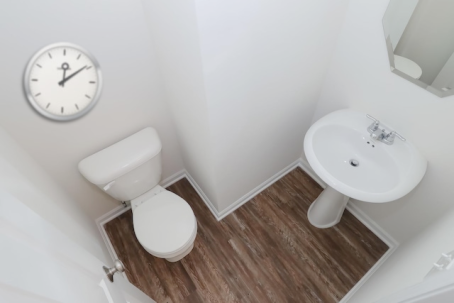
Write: 12 h 09 min
